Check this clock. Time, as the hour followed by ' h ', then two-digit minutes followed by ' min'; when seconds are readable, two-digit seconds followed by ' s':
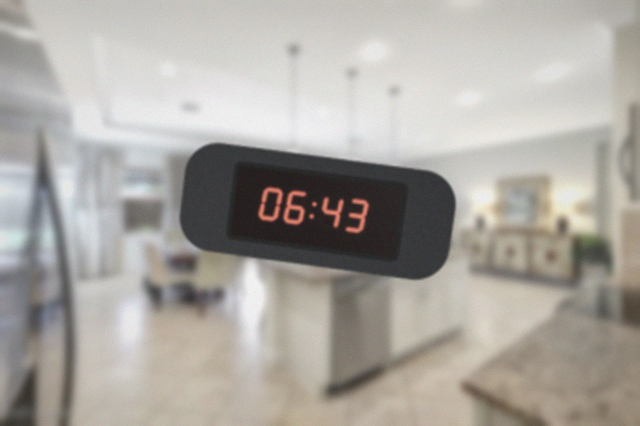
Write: 6 h 43 min
